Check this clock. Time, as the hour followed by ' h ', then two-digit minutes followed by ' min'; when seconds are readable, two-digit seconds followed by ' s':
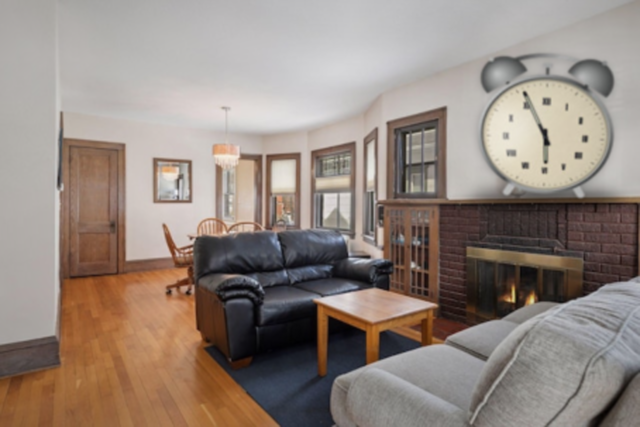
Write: 5 h 56 min
